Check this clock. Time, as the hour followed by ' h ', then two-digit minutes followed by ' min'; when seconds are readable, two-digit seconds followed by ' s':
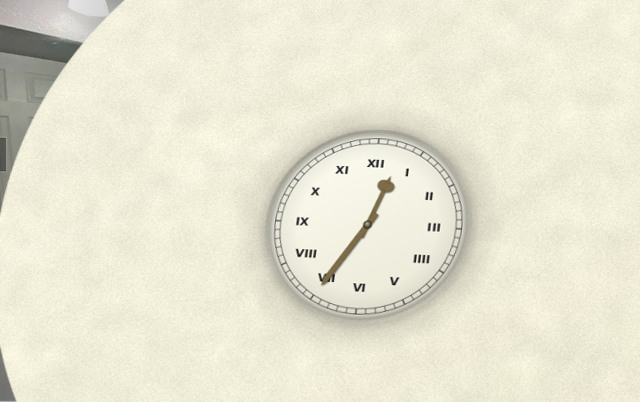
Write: 12 h 35 min
